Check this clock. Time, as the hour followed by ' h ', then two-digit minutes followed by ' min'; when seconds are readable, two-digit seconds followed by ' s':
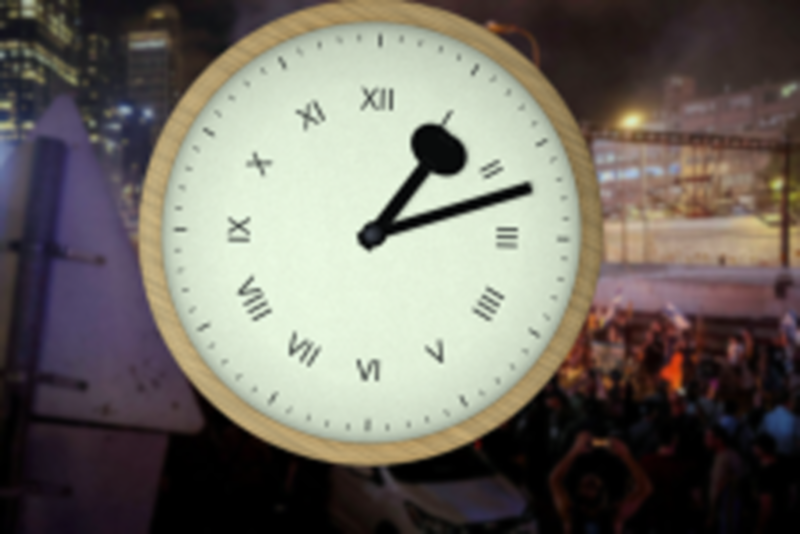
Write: 1 h 12 min
